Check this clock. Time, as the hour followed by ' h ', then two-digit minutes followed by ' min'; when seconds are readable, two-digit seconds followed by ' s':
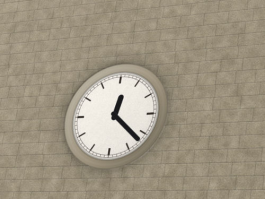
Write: 12 h 22 min
